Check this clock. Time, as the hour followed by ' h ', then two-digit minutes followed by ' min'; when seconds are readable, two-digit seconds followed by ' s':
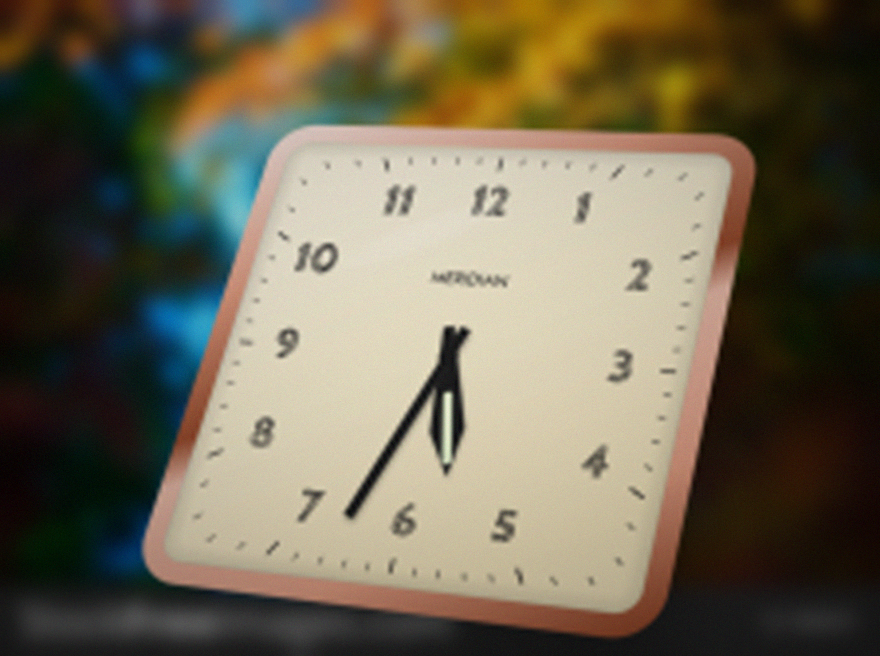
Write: 5 h 33 min
